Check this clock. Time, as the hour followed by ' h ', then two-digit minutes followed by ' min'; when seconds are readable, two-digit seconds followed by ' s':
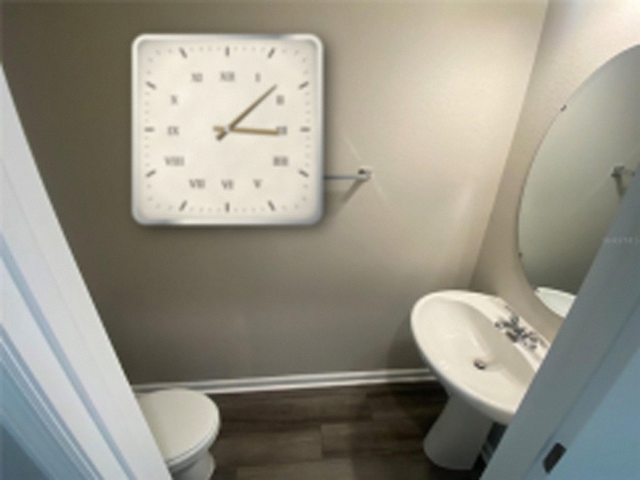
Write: 3 h 08 min
